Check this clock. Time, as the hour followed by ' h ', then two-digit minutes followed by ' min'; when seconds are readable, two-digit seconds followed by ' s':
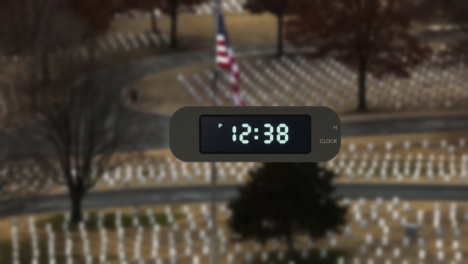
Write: 12 h 38 min
